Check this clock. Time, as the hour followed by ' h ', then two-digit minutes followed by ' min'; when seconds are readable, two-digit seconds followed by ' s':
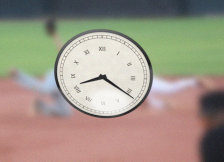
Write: 8 h 21 min
